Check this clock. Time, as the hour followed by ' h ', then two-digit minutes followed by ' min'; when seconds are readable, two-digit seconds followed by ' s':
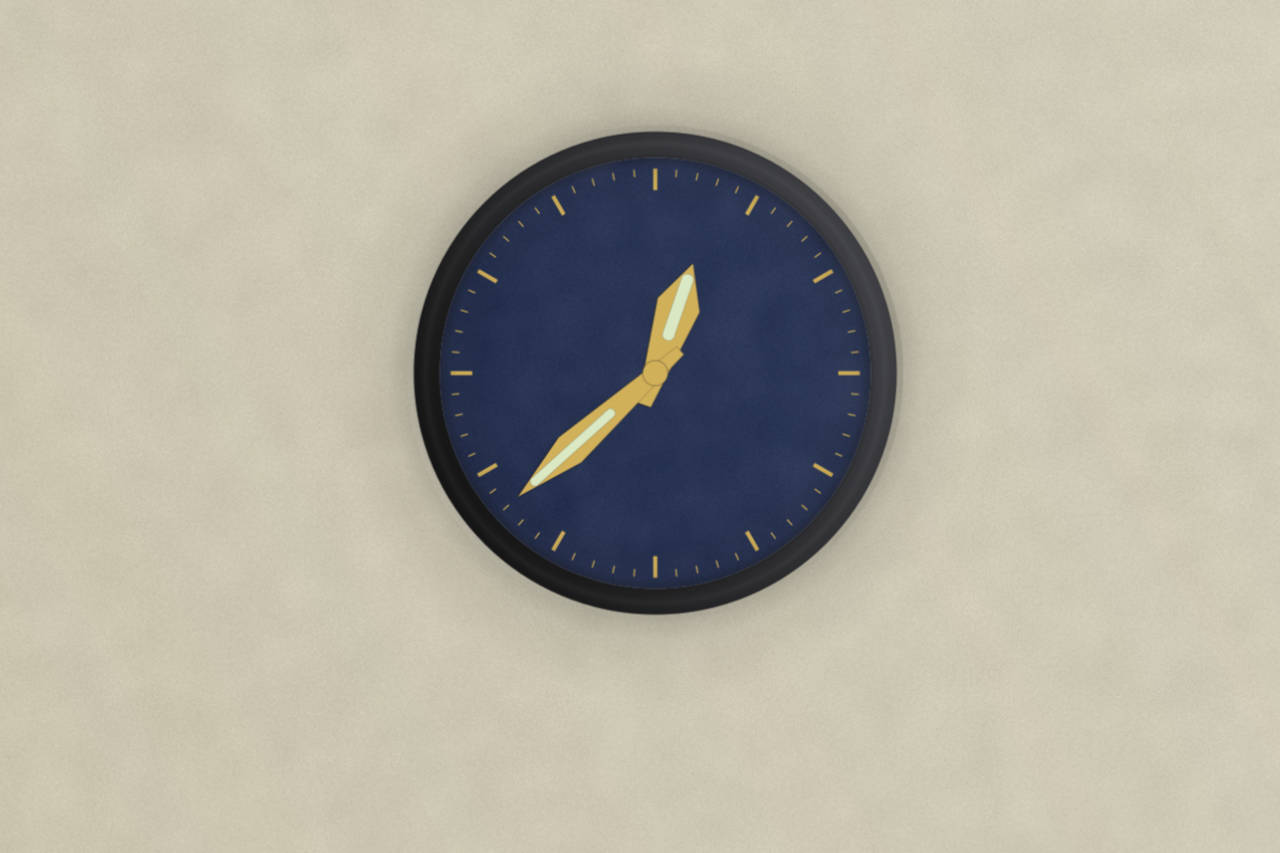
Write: 12 h 38 min
